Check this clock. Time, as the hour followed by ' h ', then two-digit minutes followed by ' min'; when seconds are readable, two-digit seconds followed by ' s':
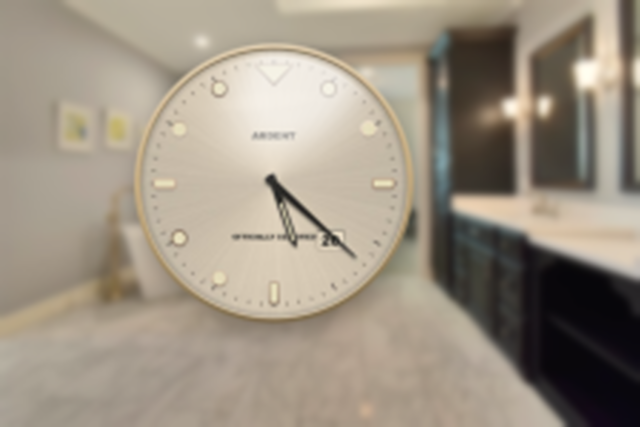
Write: 5 h 22 min
